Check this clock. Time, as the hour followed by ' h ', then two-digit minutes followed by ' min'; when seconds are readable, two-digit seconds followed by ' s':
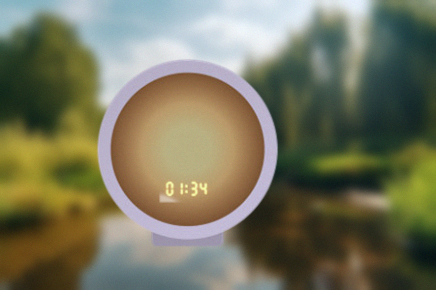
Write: 1 h 34 min
